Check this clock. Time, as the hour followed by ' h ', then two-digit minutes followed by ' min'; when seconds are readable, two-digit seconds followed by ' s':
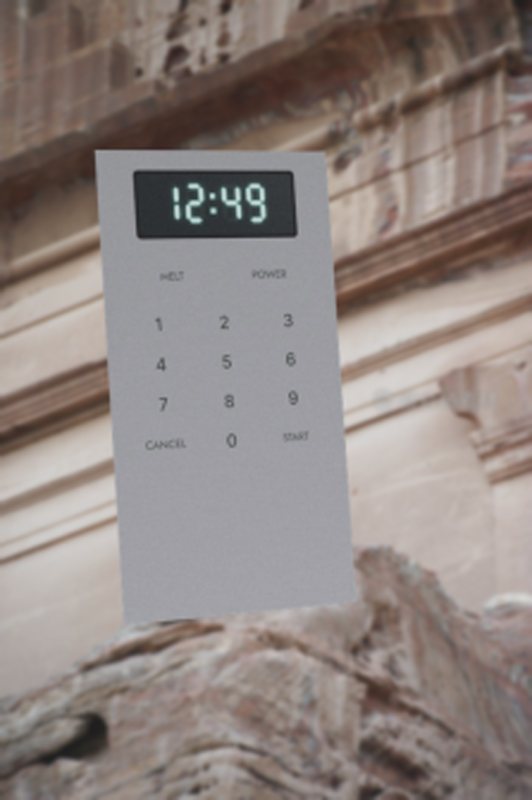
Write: 12 h 49 min
